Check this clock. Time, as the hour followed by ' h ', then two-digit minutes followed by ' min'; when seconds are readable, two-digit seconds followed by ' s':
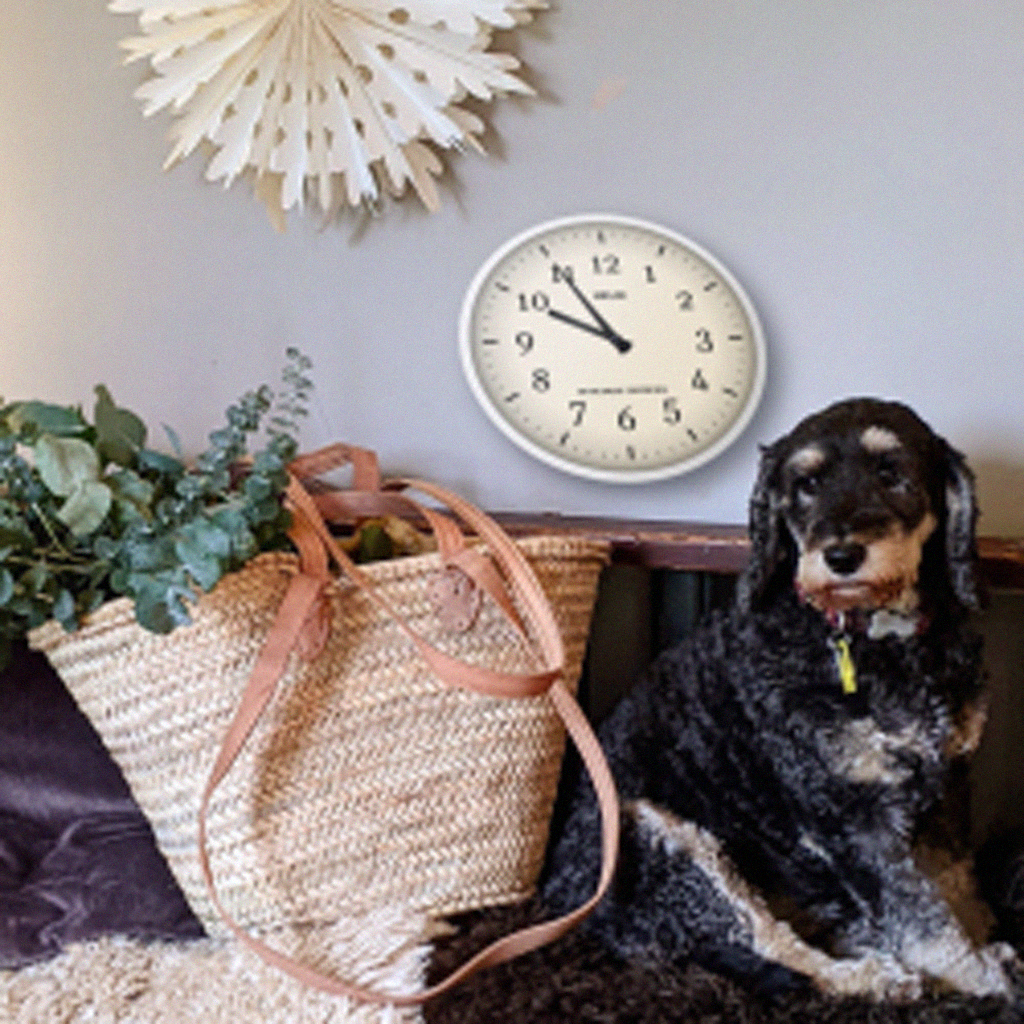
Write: 9 h 55 min
